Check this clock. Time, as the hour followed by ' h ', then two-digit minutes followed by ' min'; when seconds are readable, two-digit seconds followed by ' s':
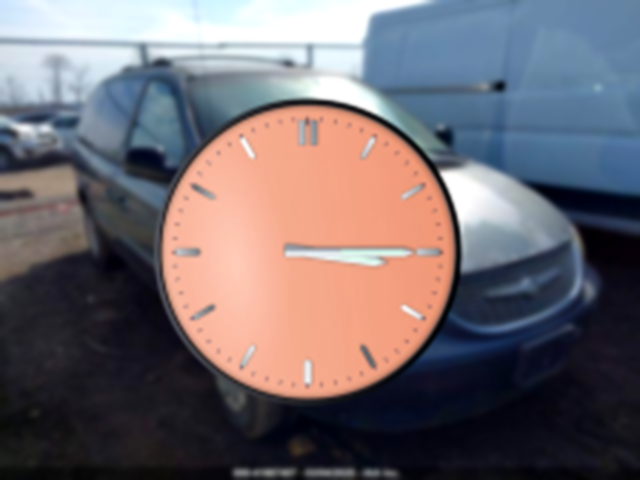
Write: 3 h 15 min
